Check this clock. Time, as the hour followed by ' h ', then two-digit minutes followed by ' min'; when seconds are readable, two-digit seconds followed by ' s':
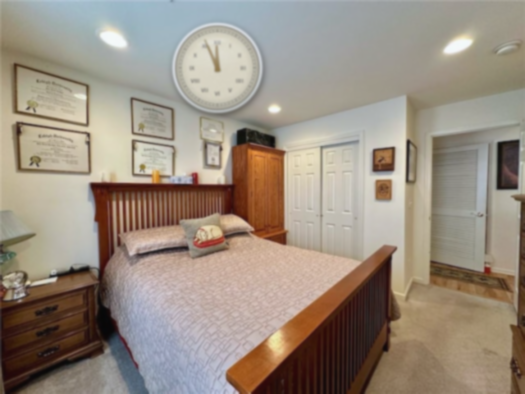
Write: 11 h 56 min
